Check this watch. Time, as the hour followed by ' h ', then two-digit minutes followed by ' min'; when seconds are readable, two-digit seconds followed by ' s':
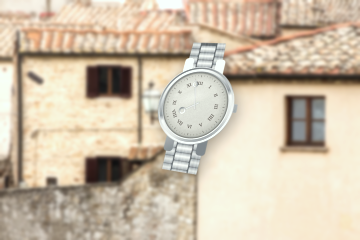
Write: 7 h 58 min
